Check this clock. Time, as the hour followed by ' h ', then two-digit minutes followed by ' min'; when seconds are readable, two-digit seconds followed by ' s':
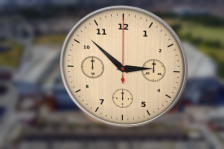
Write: 2 h 52 min
